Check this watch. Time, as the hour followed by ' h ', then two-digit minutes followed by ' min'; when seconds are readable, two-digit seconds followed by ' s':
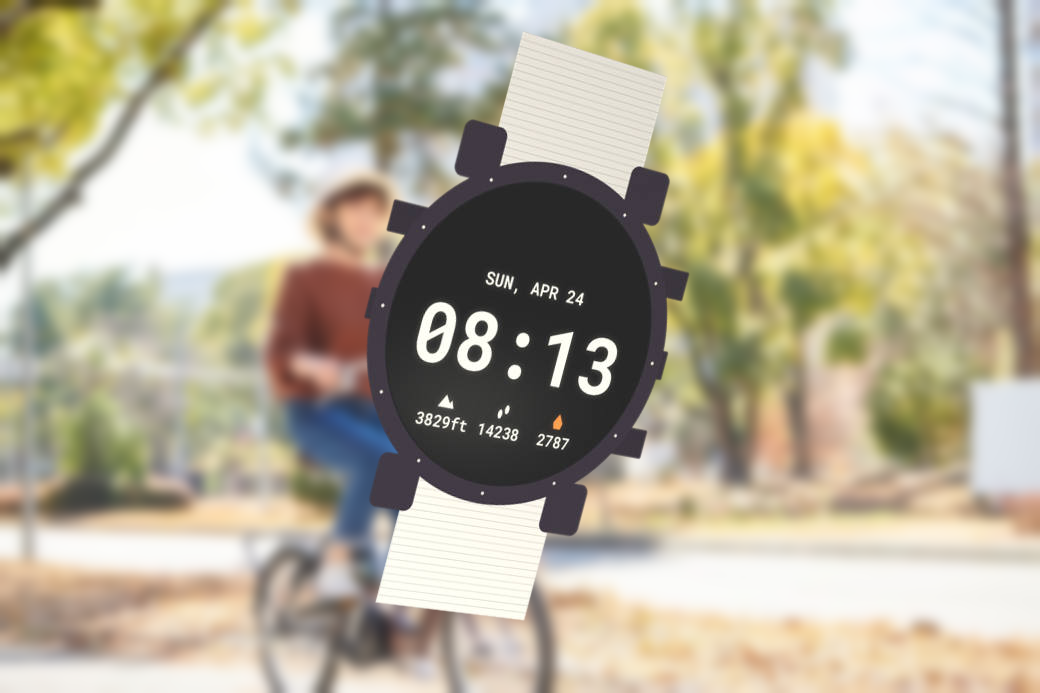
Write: 8 h 13 min
